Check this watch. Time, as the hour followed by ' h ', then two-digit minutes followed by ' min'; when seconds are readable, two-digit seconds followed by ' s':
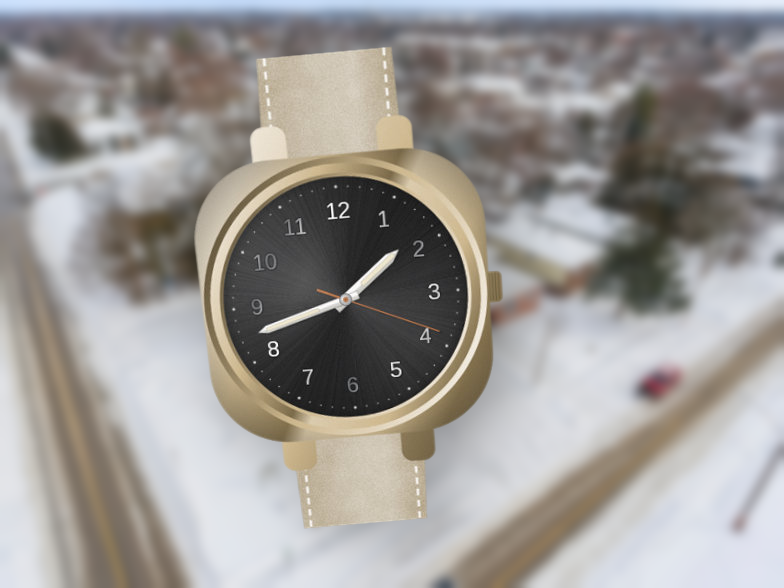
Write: 1 h 42 min 19 s
